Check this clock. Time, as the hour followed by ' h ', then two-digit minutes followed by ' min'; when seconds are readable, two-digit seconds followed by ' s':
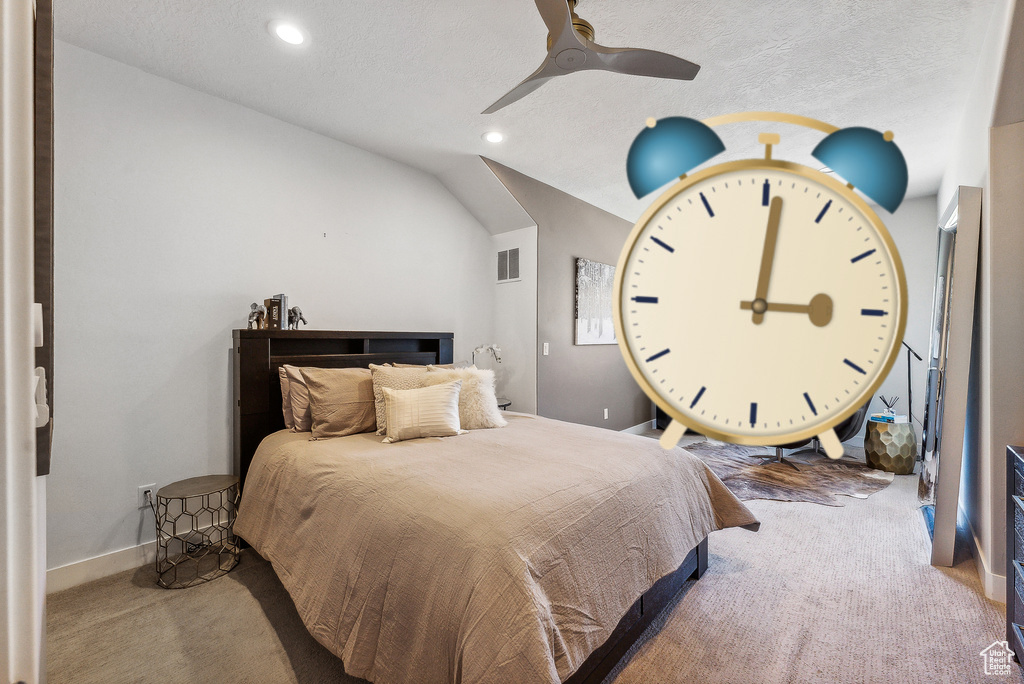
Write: 3 h 01 min
